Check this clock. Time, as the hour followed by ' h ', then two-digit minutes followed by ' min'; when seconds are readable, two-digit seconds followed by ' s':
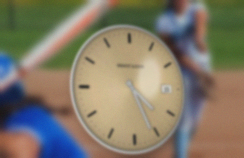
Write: 4 h 26 min
